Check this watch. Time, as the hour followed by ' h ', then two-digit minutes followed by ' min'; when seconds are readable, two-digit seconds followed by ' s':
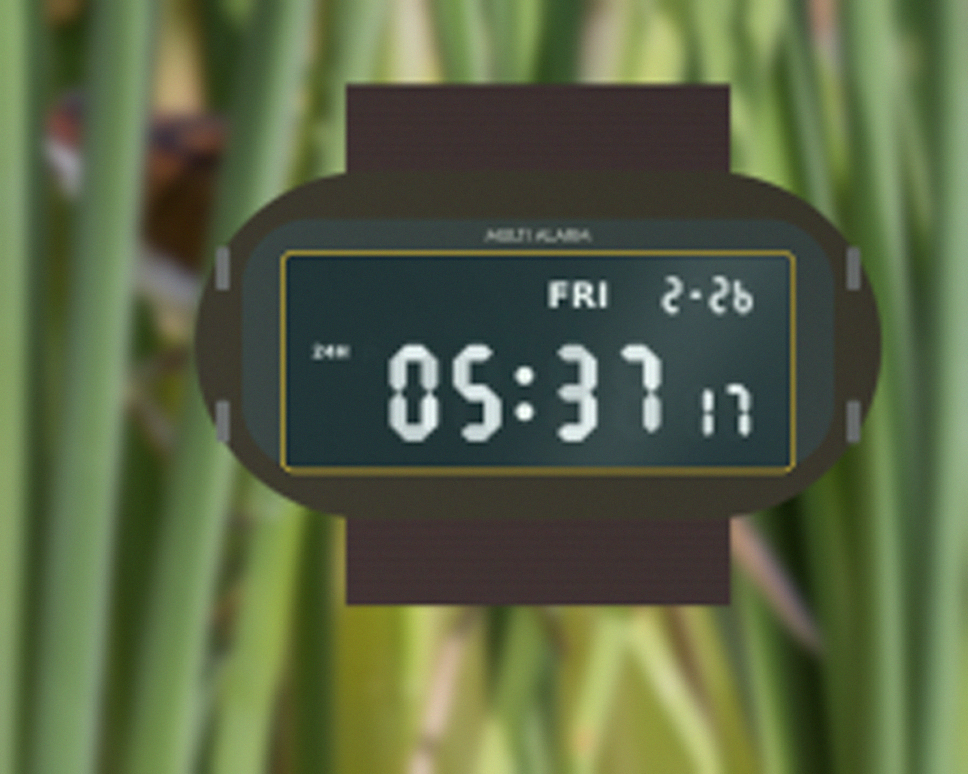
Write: 5 h 37 min 17 s
